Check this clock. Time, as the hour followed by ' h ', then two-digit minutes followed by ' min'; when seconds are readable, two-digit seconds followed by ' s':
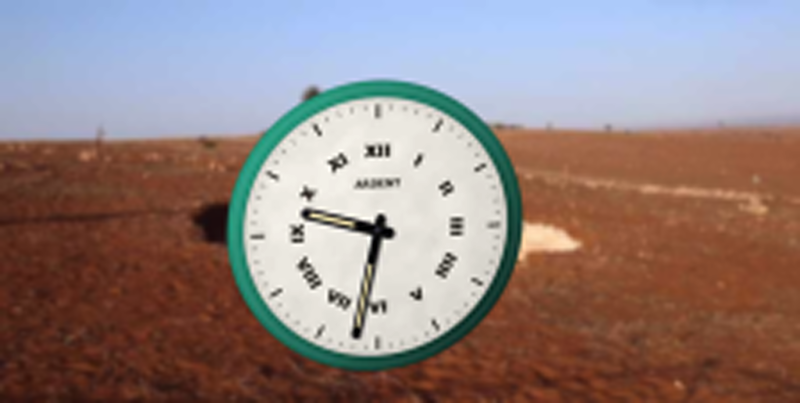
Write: 9 h 32 min
